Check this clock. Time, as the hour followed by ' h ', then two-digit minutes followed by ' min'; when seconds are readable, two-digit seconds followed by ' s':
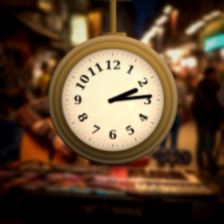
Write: 2 h 14 min
